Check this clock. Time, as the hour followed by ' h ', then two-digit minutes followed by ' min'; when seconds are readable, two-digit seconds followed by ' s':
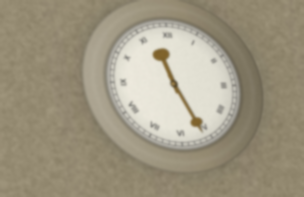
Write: 11 h 26 min
